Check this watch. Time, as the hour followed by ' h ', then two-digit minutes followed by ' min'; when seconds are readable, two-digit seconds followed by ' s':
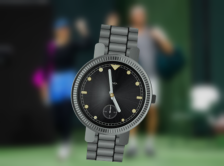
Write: 4 h 58 min
